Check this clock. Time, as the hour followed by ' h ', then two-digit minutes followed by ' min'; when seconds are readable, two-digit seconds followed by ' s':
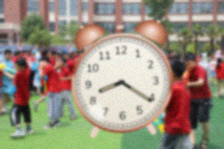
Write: 8 h 21 min
